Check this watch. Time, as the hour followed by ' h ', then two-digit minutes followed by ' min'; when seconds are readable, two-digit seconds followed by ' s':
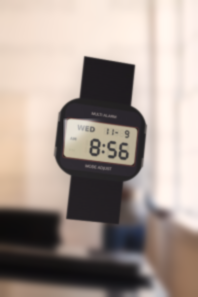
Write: 8 h 56 min
